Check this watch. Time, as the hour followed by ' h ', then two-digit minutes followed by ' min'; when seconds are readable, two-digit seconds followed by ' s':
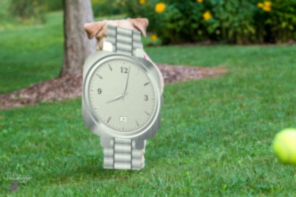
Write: 8 h 02 min
